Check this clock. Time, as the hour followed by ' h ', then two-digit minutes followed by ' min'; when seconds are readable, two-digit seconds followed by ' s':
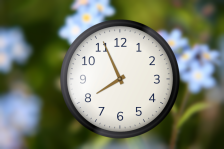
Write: 7 h 56 min
